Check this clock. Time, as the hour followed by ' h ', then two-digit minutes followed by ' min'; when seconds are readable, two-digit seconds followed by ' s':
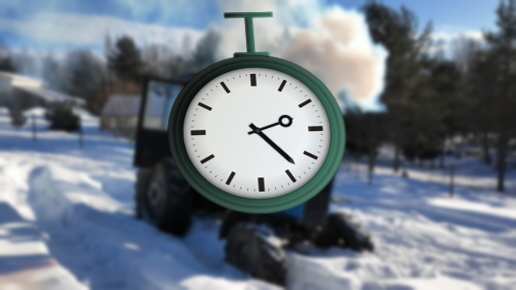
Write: 2 h 23 min
